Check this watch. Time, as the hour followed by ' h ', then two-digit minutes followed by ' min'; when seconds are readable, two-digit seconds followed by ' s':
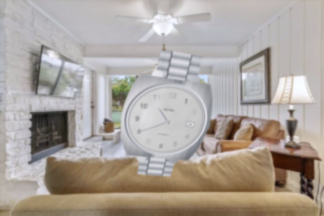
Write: 10 h 40 min
